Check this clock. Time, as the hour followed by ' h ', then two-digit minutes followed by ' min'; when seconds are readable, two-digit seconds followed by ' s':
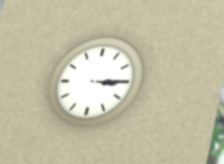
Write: 3 h 15 min
